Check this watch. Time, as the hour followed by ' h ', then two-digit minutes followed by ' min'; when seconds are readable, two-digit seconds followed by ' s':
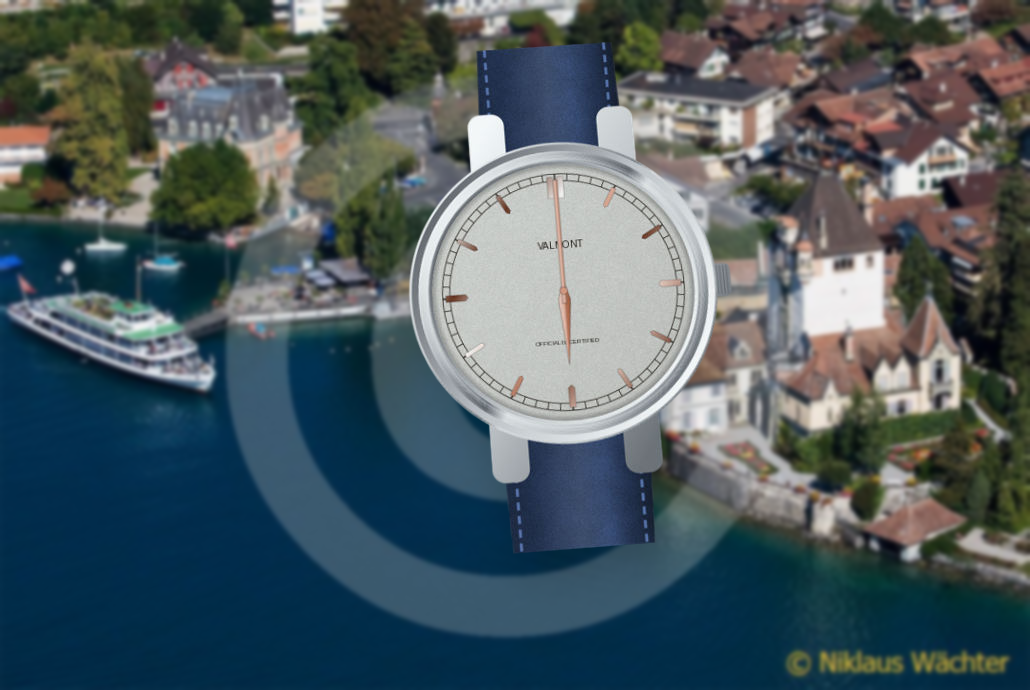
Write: 6 h 00 min
